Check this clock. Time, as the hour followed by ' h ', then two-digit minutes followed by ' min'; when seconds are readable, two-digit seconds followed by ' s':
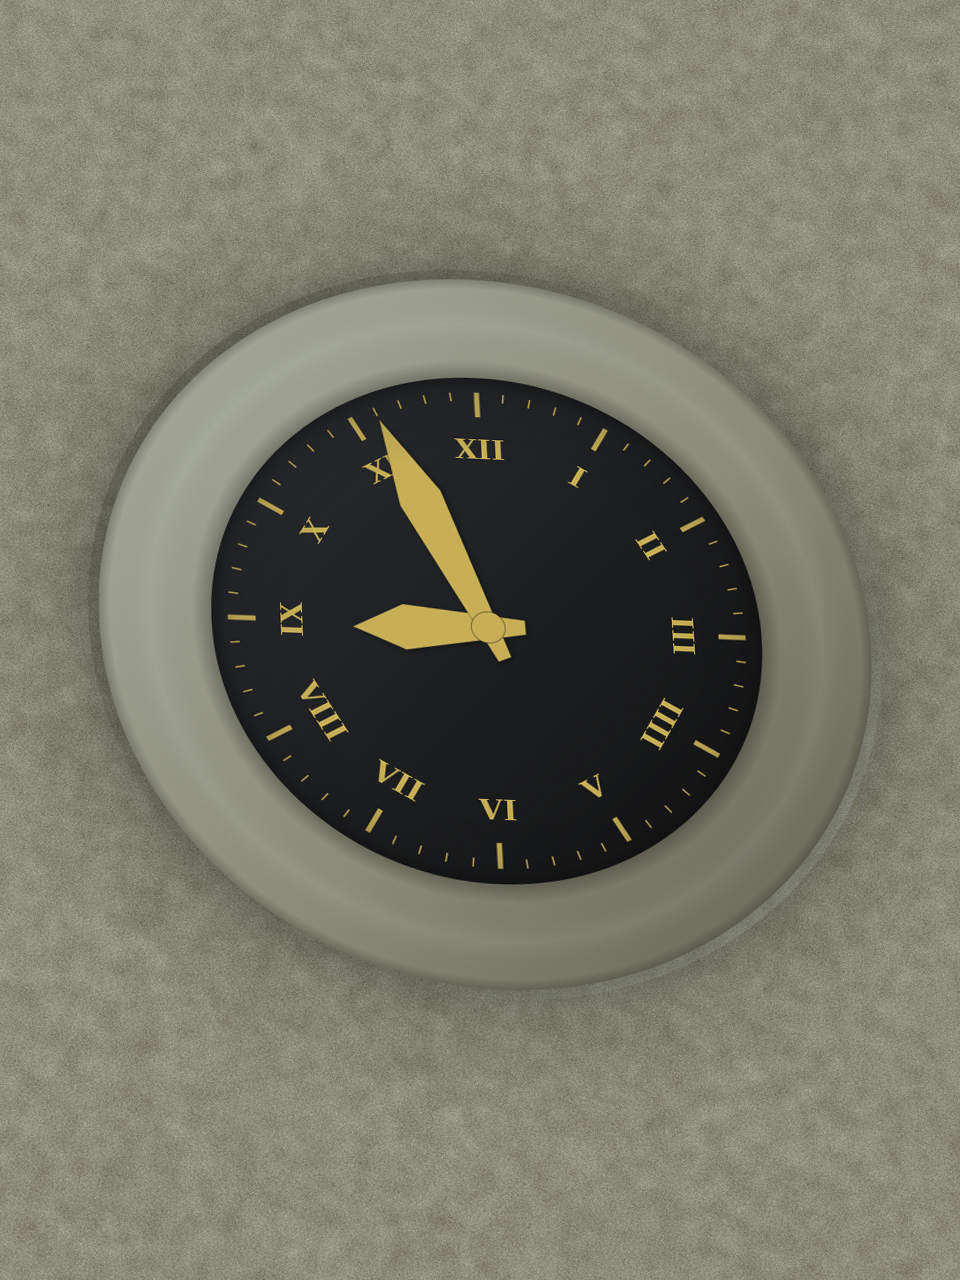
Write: 8 h 56 min
